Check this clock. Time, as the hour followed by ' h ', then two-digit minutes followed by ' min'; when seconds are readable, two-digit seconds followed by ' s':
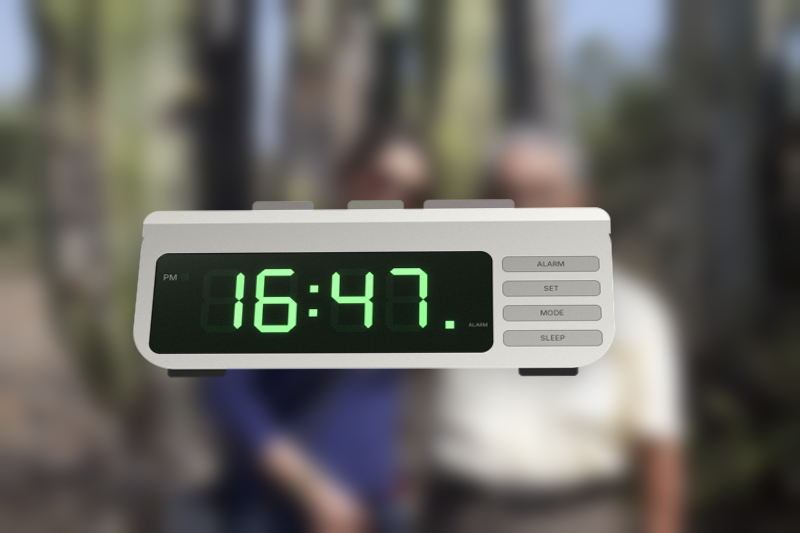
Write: 16 h 47 min
